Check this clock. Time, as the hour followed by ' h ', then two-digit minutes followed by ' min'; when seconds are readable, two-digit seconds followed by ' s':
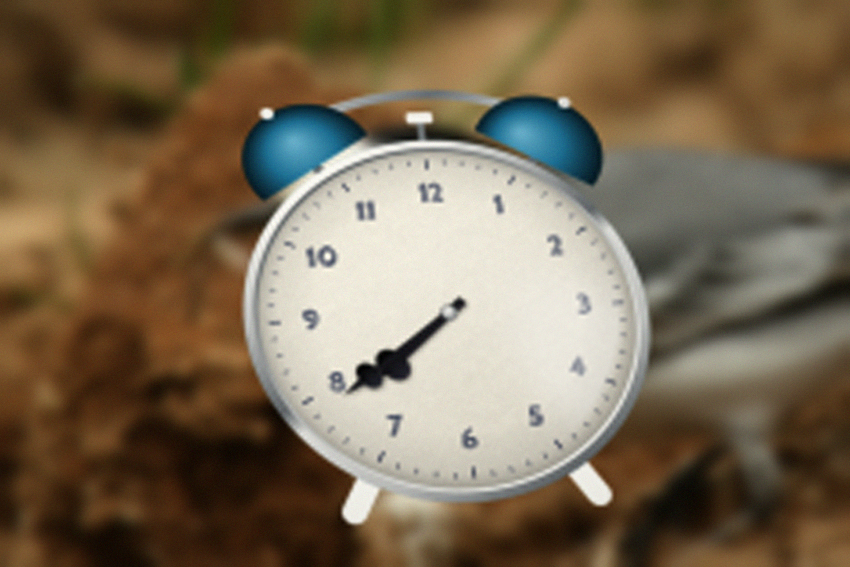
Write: 7 h 39 min
